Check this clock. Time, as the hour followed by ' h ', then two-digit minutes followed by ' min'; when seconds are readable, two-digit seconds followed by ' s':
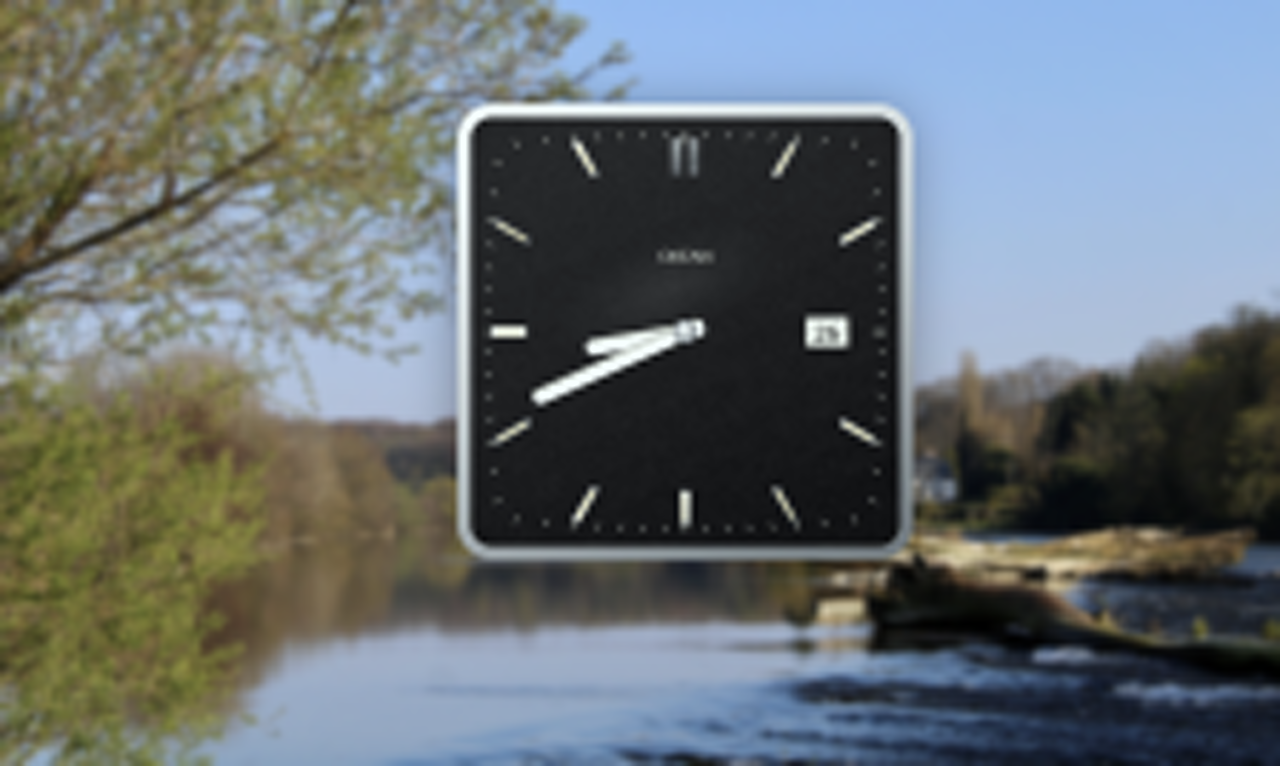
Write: 8 h 41 min
